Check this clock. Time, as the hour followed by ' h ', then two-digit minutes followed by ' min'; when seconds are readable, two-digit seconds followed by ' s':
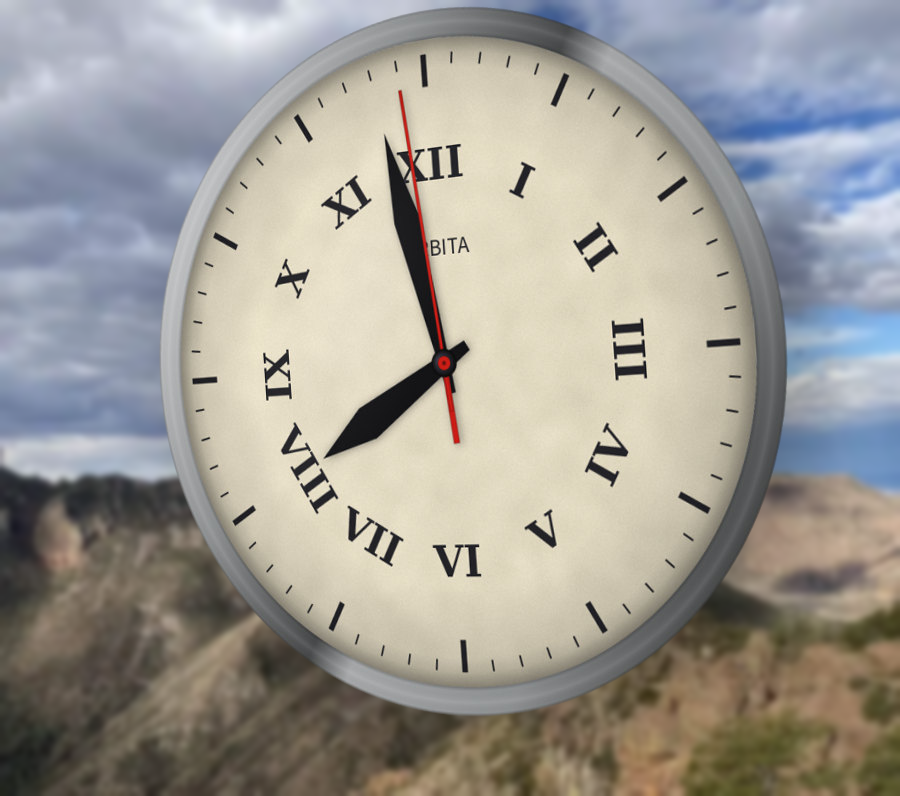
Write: 7 h 57 min 59 s
